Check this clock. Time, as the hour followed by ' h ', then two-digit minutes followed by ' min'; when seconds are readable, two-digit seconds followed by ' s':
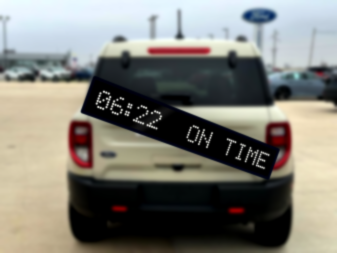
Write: 6 h 22 min
